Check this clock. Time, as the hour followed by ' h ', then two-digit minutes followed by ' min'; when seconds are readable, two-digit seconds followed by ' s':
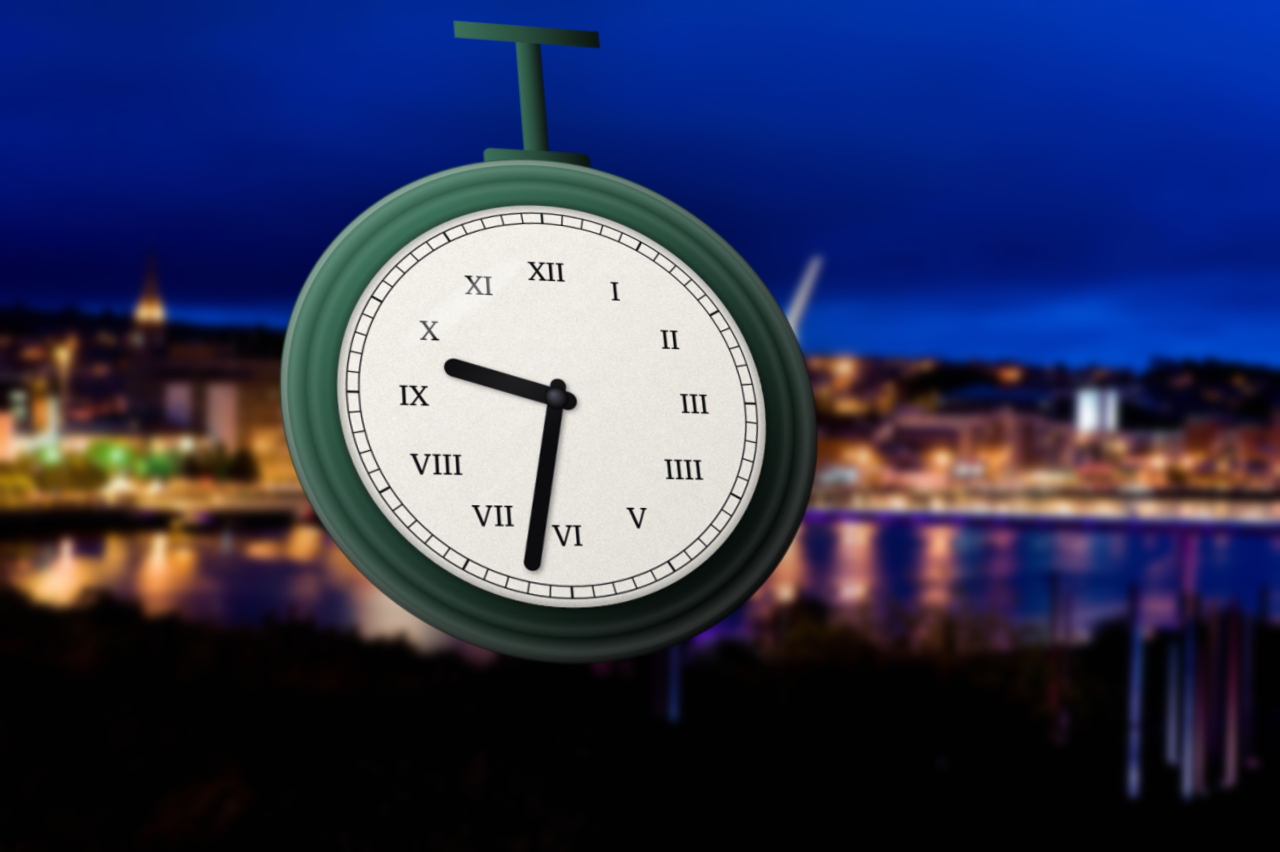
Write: 9 h 32 min
